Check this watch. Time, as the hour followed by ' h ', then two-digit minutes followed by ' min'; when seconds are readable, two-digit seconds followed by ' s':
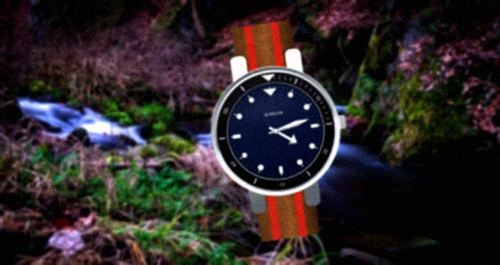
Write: 4 h 13 min
